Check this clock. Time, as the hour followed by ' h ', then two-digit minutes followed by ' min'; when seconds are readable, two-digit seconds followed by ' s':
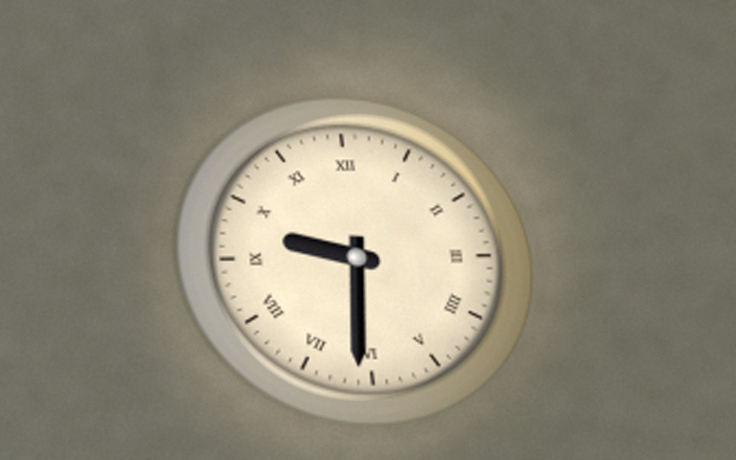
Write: 9 h 31 min
